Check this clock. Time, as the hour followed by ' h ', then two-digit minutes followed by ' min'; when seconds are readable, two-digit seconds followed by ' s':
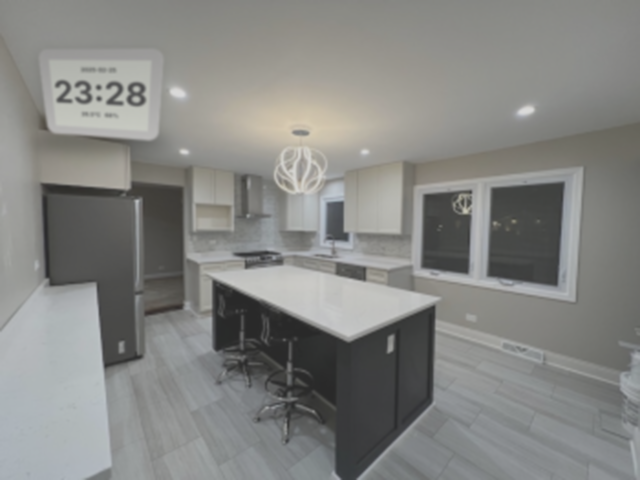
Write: 23 h 28 min
